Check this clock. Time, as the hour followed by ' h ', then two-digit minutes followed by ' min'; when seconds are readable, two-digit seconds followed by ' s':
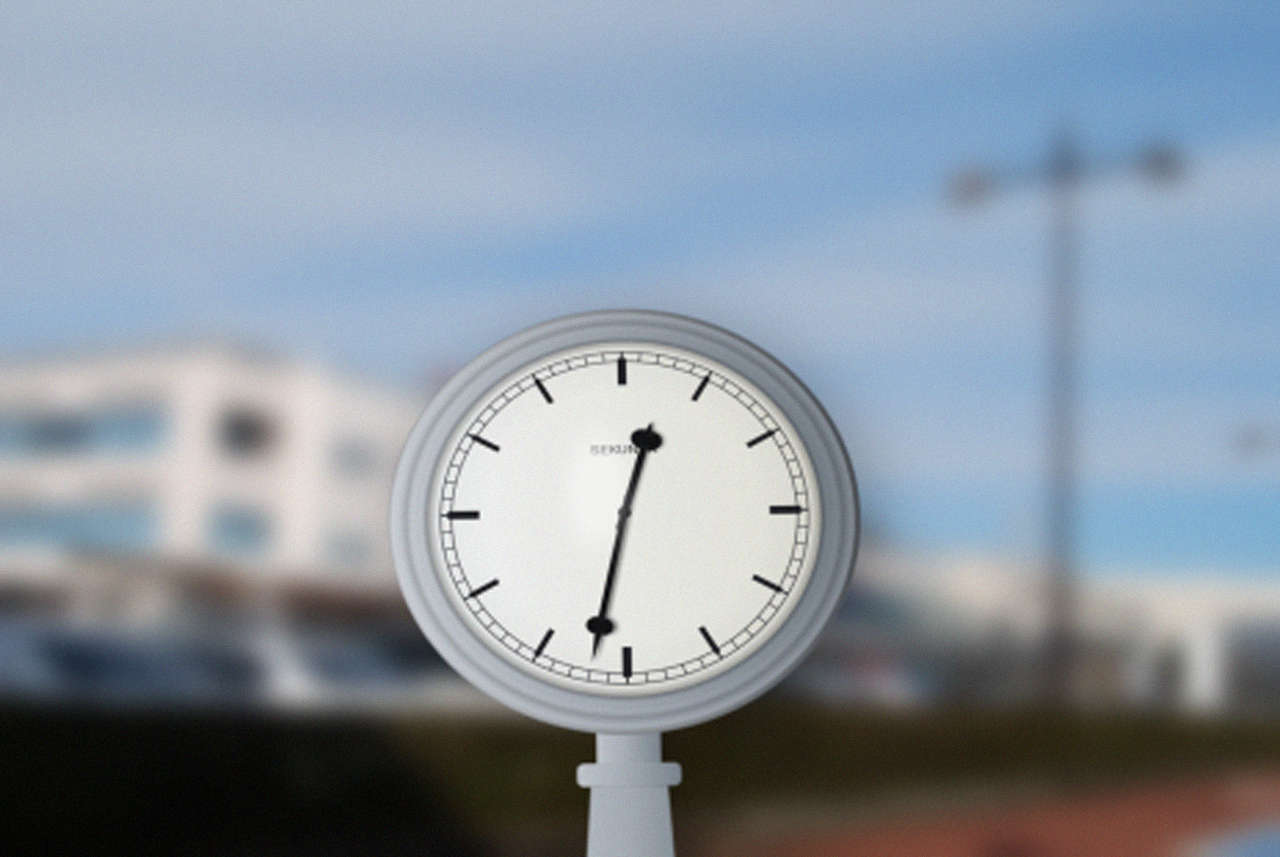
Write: 12 h 32 min
